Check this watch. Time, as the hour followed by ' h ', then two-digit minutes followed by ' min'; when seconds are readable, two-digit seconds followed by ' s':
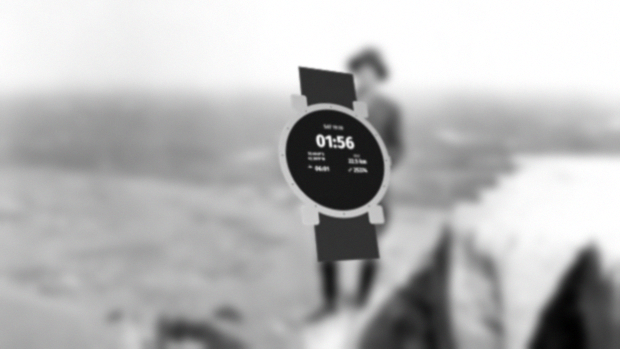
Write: 1 h 56 min
